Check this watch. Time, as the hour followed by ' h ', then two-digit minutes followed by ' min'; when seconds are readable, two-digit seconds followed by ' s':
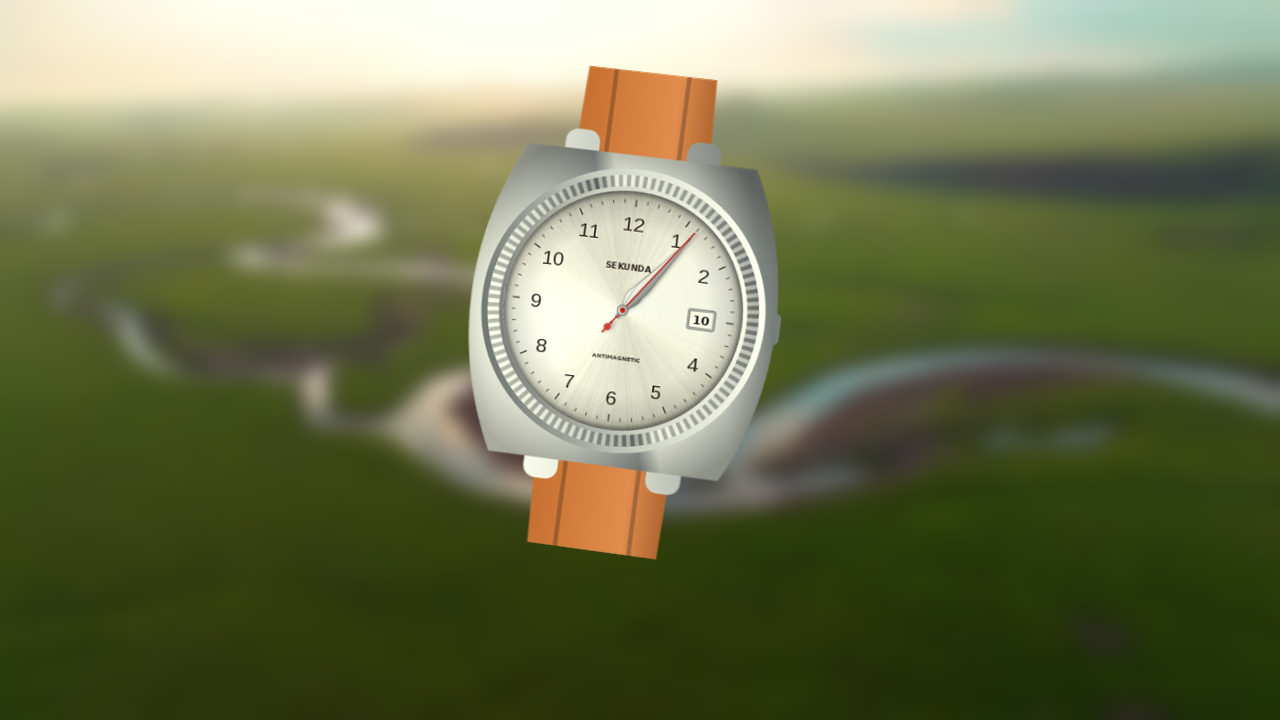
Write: 1 h 06 min 06 s
